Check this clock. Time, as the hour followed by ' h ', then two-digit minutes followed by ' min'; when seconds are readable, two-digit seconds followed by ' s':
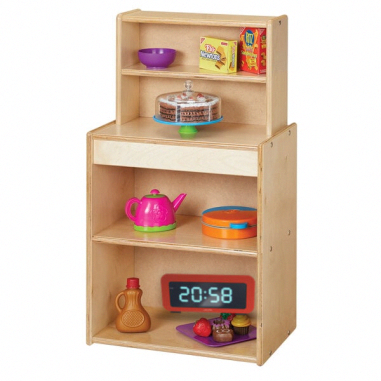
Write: 20 h 58 min
